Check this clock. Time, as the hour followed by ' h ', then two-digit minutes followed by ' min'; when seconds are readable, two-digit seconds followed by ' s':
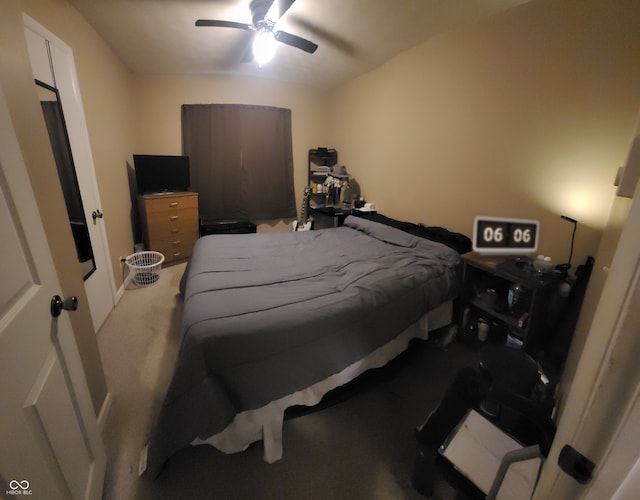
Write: 6 h 06 min
